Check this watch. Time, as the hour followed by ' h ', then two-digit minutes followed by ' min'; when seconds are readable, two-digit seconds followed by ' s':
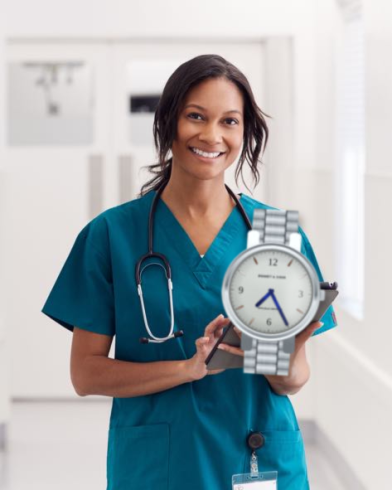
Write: 7 h 25 min
